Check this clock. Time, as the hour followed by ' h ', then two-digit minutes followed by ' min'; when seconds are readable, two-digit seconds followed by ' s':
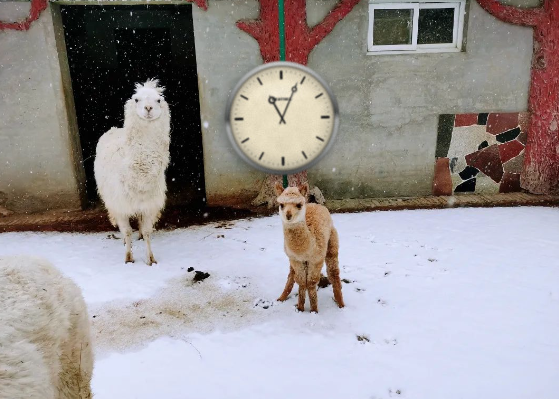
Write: 11 h 04 min
